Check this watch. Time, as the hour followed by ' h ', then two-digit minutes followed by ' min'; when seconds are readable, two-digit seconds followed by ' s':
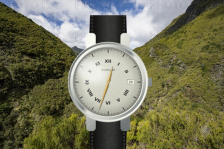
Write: 12 h 33 min
